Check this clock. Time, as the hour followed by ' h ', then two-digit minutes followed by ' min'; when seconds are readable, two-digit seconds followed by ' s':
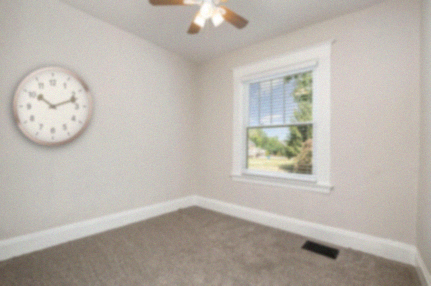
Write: 10 h 12 min
